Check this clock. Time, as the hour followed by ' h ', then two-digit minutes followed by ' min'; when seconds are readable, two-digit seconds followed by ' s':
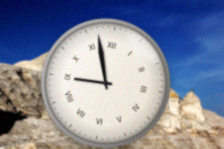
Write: 8 h 57 min
